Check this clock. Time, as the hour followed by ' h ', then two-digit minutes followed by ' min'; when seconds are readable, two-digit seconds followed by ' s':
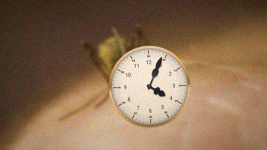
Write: 4 h 04 min
